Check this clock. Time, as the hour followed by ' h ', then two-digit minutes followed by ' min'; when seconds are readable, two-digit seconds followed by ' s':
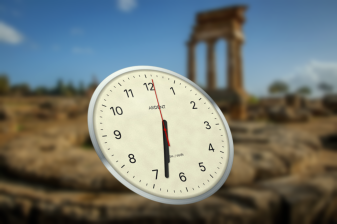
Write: 6 h 33 min 01 s
